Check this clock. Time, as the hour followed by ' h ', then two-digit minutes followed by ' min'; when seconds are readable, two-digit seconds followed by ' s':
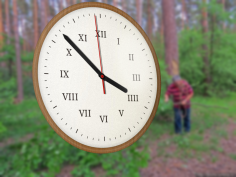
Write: 3 h 51 min 59 s
